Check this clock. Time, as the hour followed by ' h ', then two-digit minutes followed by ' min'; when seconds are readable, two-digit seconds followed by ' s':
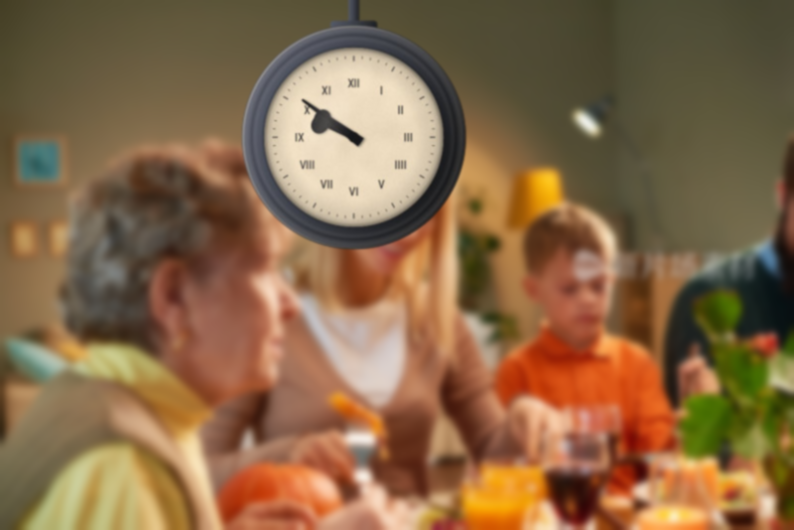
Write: 9 h 51 min
